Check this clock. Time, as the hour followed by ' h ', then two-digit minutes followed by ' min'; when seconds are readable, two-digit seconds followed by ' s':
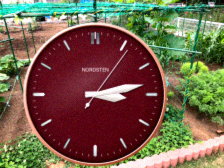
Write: 3 h 13 min 06 s
